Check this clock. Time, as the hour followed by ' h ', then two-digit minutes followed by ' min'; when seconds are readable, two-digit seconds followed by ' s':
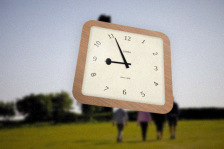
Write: 8 h 56 min
